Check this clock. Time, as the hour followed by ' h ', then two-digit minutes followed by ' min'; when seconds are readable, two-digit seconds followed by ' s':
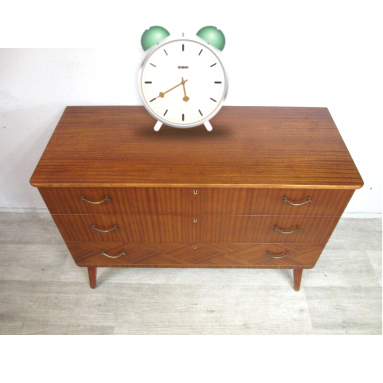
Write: 5 h 40 min
